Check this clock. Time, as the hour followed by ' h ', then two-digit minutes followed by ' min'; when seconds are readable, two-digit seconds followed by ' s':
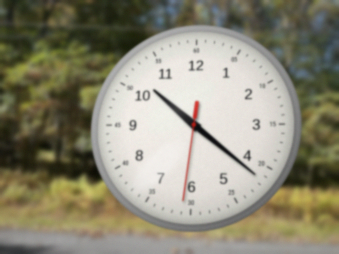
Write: 10 h 21 min 31 s
